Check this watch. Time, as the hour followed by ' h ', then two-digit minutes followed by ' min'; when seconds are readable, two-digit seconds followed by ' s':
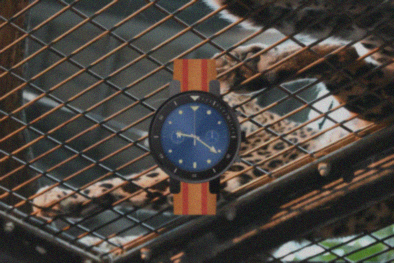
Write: 9 h 21 min
